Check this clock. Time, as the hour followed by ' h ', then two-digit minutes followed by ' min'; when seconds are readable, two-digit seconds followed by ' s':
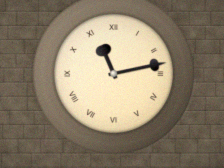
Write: 11 h 13 min
